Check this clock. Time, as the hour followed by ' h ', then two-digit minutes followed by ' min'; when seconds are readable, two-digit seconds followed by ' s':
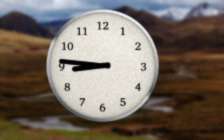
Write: 8 h 46 min
